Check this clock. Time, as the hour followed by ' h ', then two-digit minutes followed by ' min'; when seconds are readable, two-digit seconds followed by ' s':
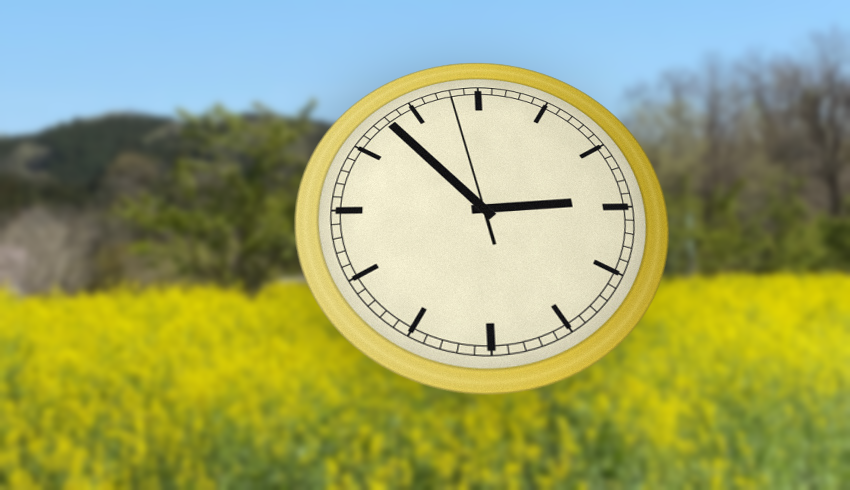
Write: 2 h 52 min 58 s
